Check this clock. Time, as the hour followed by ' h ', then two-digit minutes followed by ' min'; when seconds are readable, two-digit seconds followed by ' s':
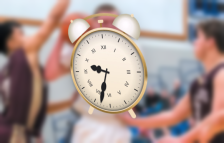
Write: 9 h 33 min
